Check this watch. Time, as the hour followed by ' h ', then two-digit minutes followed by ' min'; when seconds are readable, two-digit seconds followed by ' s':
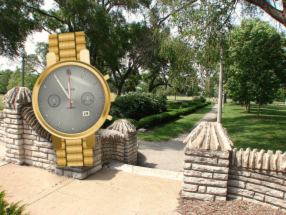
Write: 11 h 55 min
